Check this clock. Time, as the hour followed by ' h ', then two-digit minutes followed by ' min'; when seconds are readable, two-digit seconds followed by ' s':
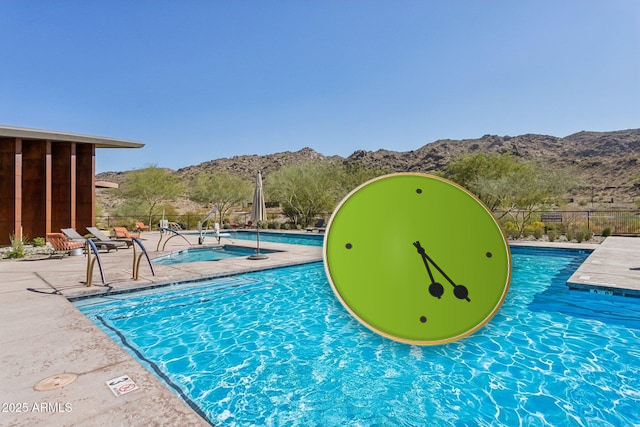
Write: 5 h 23 min
